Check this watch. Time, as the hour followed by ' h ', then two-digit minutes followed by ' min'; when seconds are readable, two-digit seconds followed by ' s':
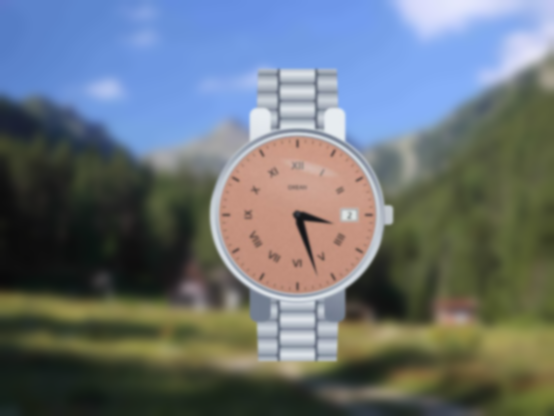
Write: 3 h 27 min
